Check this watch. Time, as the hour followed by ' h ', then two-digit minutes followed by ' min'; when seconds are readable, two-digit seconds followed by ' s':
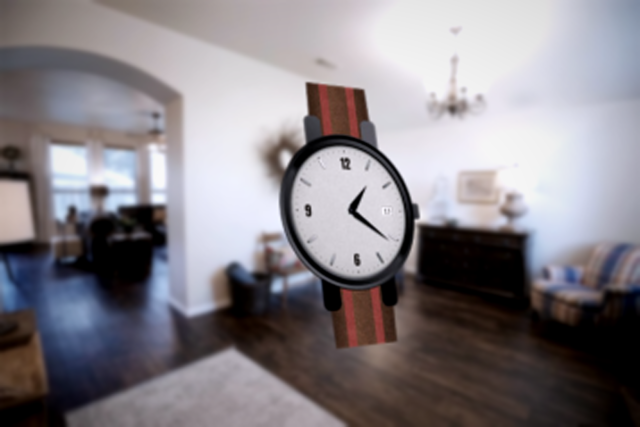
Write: 1 h 21 min
